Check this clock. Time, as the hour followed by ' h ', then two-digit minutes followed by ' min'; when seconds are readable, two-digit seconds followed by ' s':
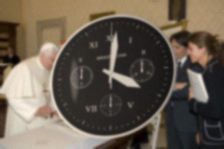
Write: 4 h 01 min
